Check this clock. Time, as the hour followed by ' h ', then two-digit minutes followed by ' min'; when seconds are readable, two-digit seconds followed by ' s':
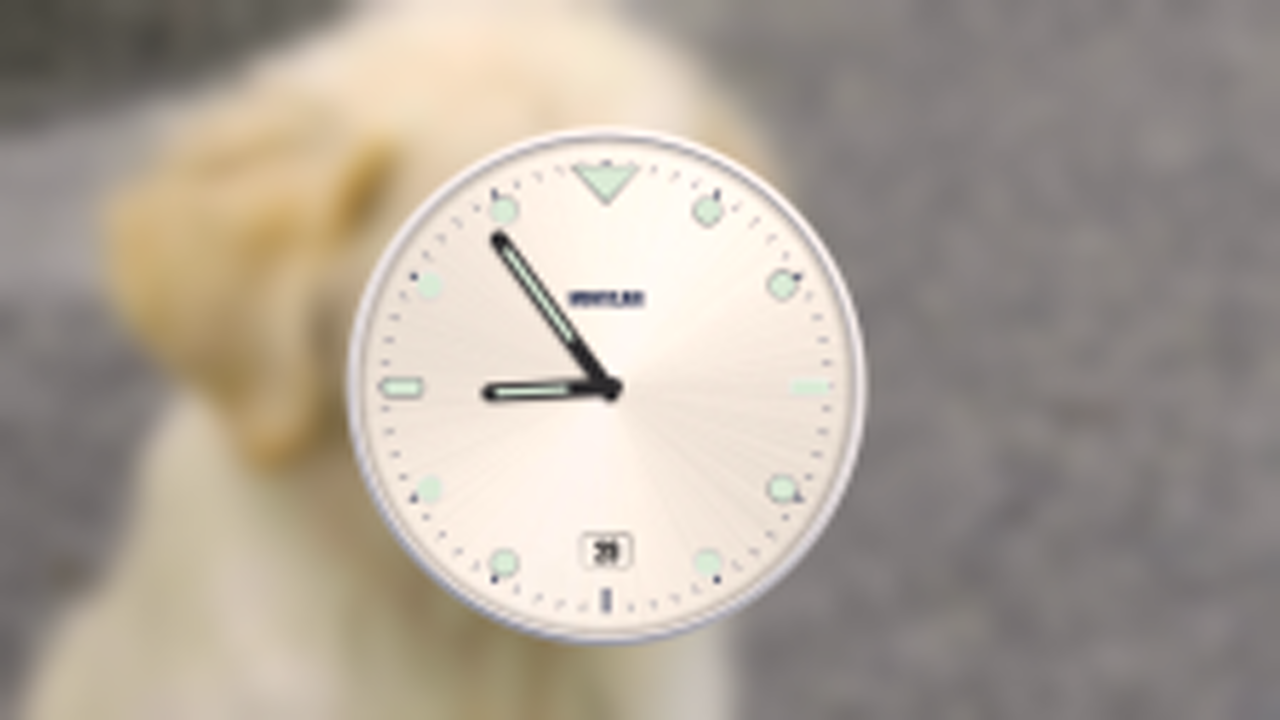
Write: 8 h 54 min
